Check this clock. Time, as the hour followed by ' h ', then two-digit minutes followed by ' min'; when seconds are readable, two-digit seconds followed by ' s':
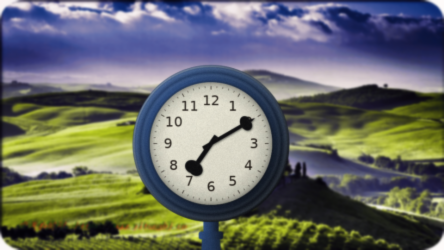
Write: 7 h 10 min
